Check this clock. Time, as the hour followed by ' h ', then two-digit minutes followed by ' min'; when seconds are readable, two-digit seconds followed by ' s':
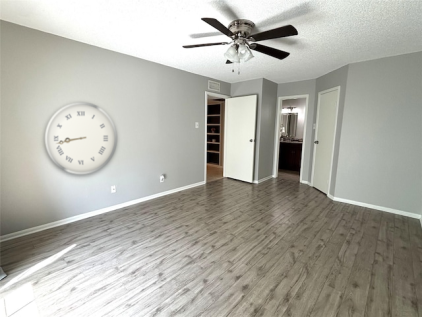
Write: 8 h 43 min
